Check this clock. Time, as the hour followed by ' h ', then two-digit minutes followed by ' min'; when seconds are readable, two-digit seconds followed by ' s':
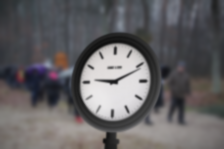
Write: 9 h 11 min
